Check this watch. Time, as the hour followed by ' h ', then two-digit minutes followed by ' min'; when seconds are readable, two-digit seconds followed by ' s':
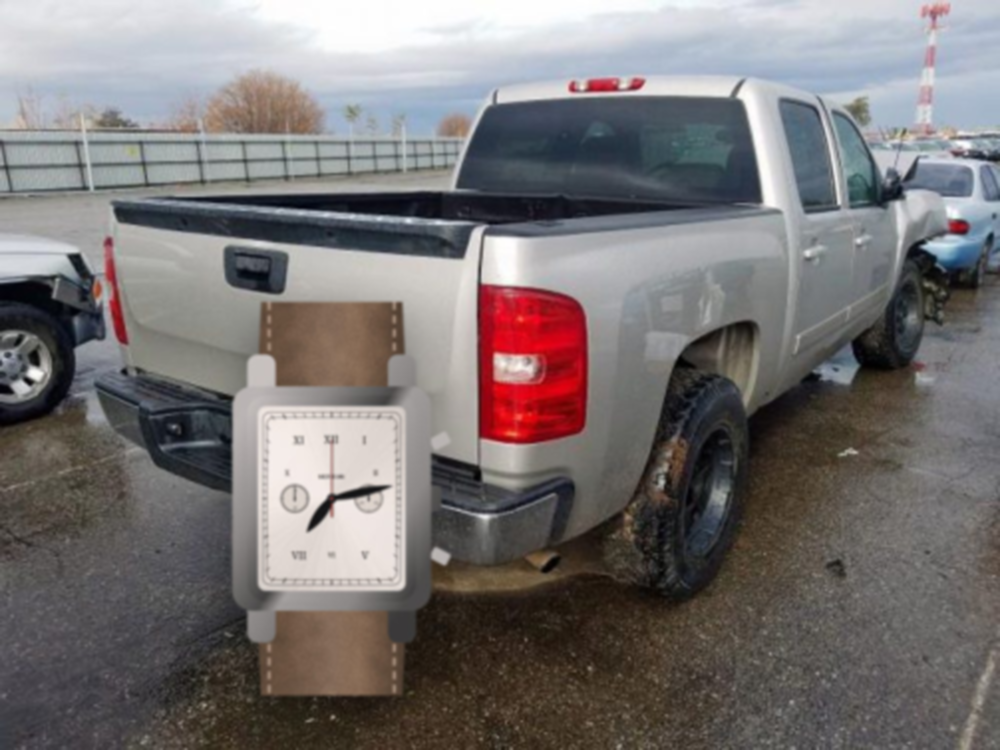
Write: 7 h 13 min
